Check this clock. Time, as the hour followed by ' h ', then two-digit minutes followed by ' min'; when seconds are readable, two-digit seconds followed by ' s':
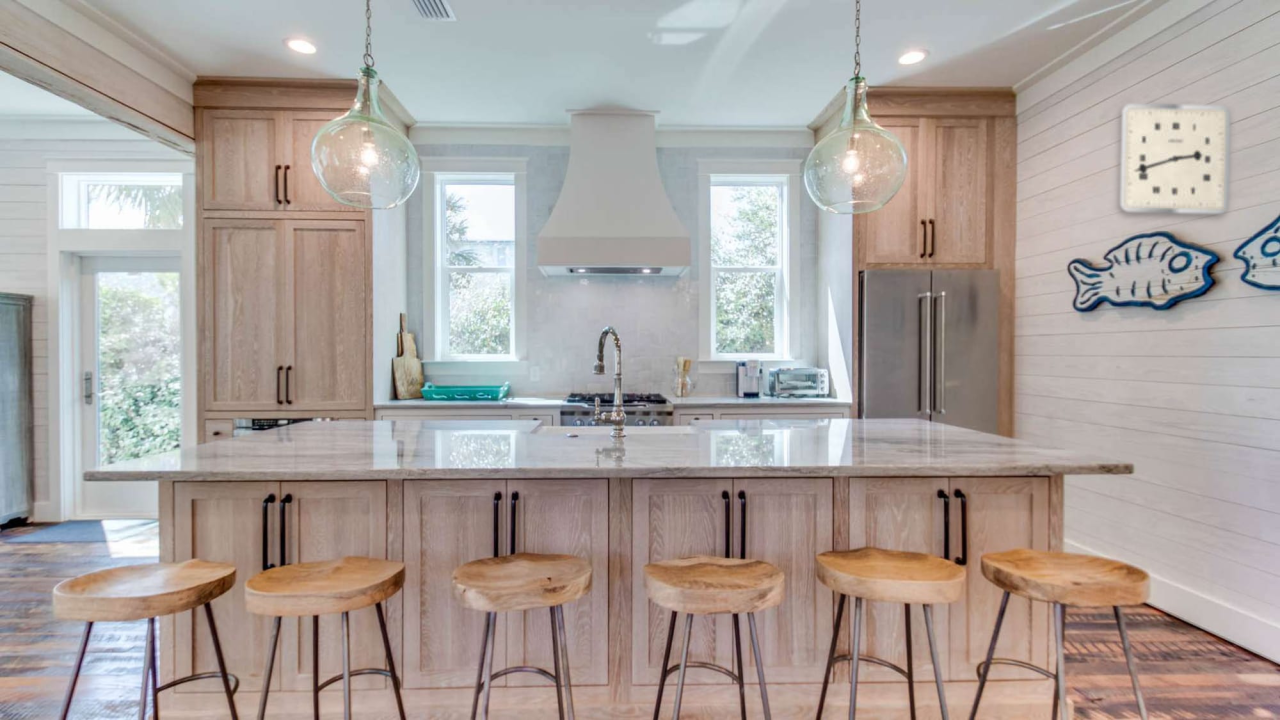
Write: 2 h 42 min
